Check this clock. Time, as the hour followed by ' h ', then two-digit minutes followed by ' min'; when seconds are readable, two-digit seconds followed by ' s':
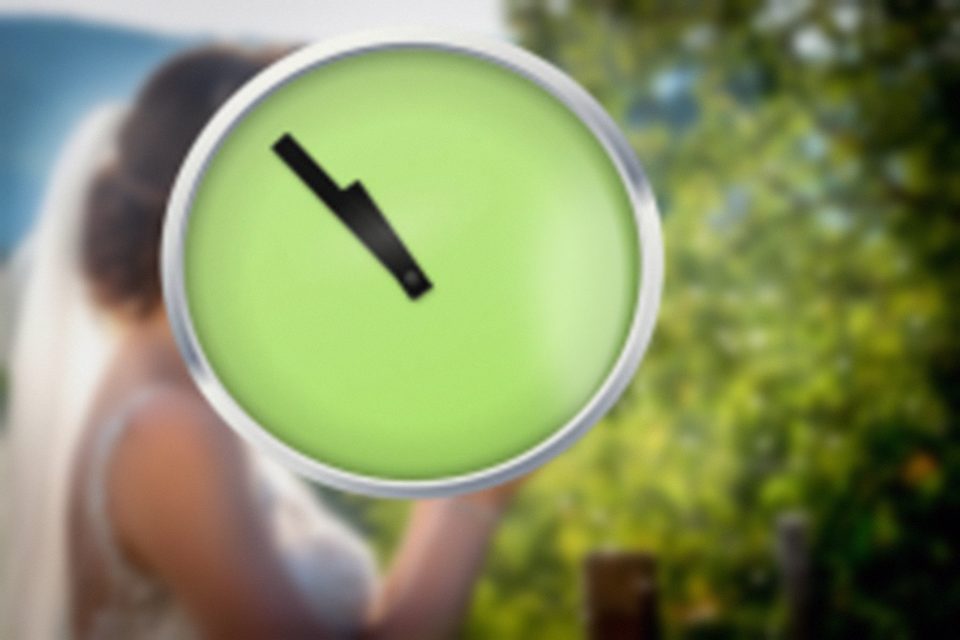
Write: 10 h 53 min
